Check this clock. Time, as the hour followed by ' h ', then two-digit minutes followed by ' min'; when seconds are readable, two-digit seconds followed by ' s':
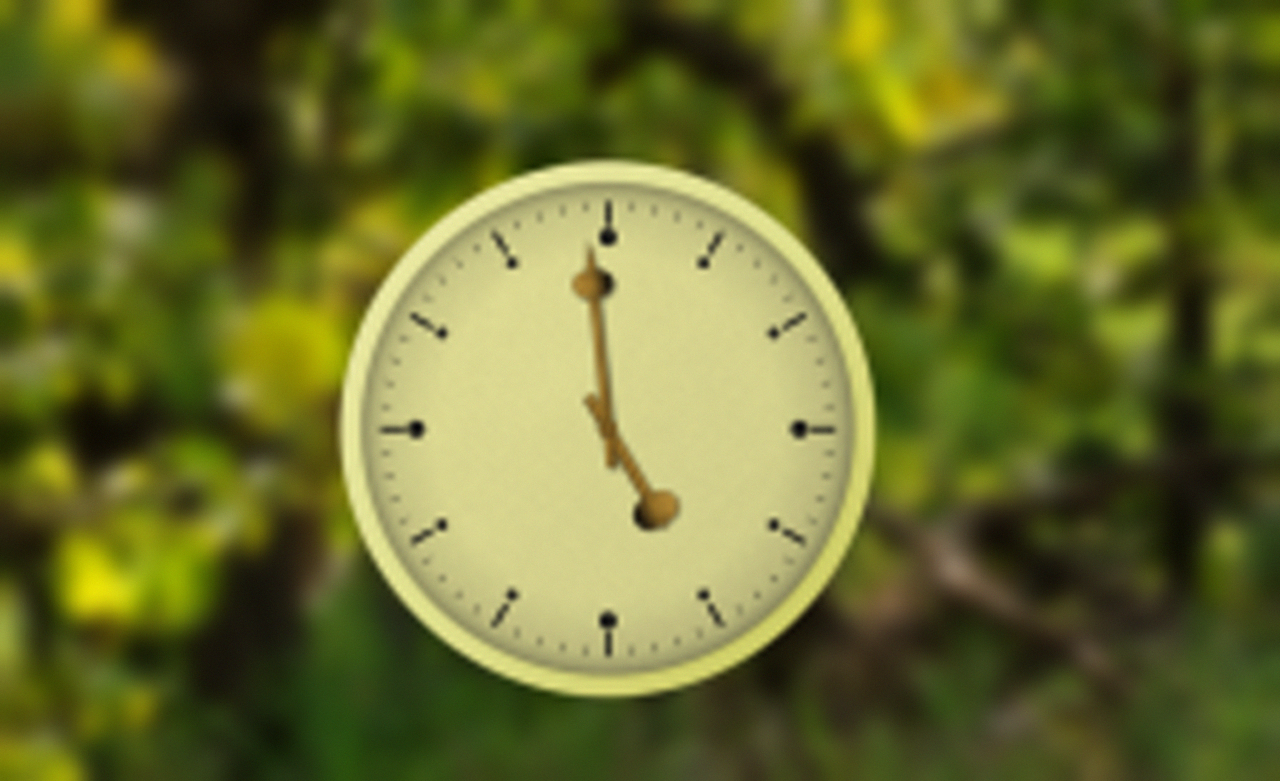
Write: 4 h 59 min
